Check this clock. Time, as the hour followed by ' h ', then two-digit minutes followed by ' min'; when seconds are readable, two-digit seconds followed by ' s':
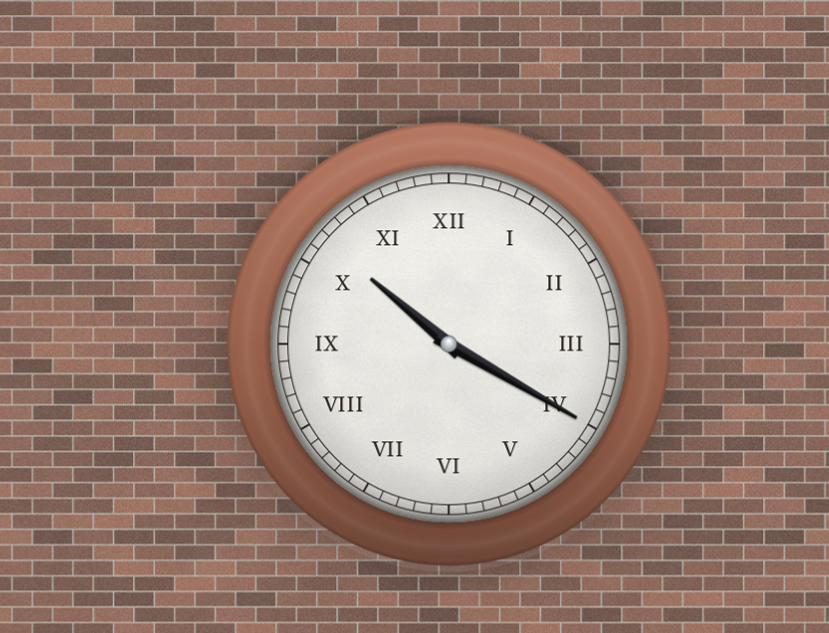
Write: 10 h 20 min
